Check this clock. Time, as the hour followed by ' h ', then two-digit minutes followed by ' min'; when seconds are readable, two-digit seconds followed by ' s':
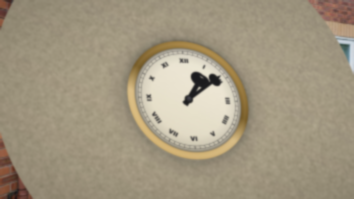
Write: 1 h 09 min
